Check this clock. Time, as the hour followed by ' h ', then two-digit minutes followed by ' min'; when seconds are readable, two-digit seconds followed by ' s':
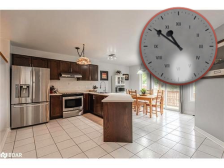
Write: 10 h 51 min
